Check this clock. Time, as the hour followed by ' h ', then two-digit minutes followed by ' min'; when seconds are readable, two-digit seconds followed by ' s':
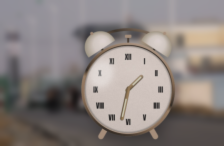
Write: 1 h 32 min
